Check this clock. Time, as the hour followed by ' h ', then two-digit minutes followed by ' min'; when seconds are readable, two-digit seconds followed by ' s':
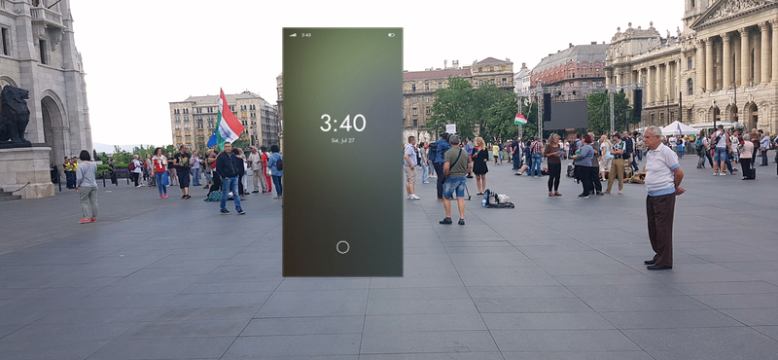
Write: 3 h 40 min
